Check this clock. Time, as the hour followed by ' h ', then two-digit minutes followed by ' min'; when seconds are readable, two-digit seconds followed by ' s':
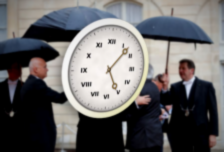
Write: 5 h 07 min
